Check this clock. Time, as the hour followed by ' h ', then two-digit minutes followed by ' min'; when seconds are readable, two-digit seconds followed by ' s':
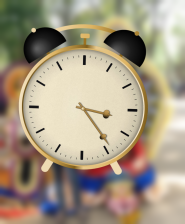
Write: 3 h 24 min
